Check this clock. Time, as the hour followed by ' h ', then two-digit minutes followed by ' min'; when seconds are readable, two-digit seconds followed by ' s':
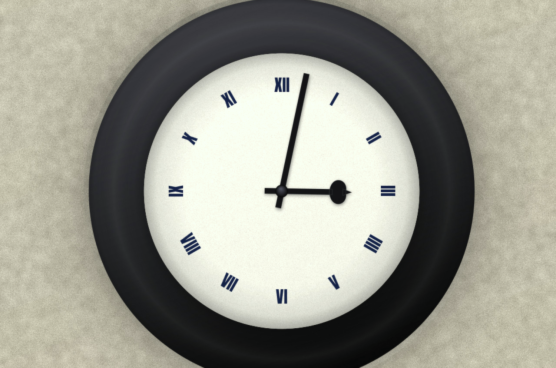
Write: 3 h 02 min
